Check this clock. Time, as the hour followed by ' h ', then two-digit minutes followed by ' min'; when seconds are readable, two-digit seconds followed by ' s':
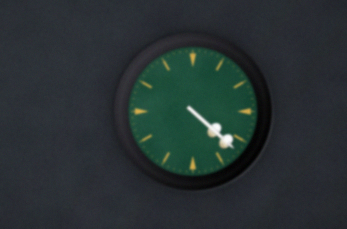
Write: 4 h 22 min
